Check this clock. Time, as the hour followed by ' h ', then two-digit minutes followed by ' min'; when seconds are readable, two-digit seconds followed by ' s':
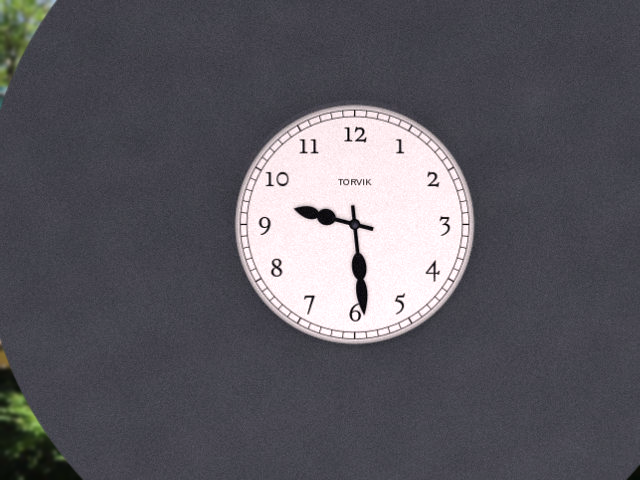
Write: 9 h 29 min
